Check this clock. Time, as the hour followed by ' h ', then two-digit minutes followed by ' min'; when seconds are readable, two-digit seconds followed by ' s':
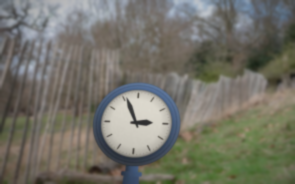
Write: 2 h 56 min
